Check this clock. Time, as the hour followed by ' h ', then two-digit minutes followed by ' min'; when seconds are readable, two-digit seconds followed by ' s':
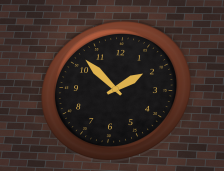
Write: 1 h 52 min
